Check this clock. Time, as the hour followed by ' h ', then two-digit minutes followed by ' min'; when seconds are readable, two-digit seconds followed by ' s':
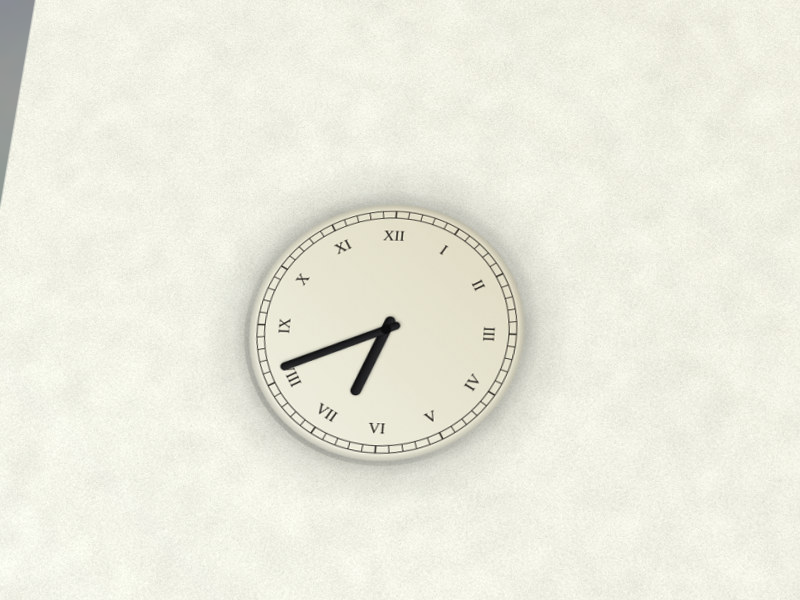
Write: 6 h 41 min
